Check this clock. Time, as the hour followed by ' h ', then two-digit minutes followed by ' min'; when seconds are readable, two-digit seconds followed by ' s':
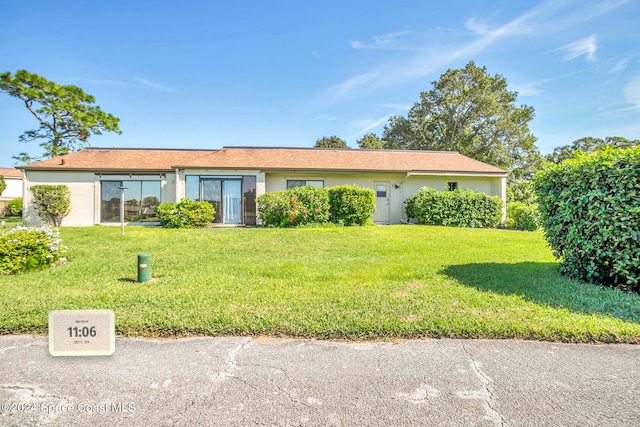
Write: 11 h 06 min
